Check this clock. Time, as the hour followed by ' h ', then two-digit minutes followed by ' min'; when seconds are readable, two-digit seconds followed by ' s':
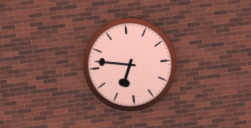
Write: 6 h 47 min
